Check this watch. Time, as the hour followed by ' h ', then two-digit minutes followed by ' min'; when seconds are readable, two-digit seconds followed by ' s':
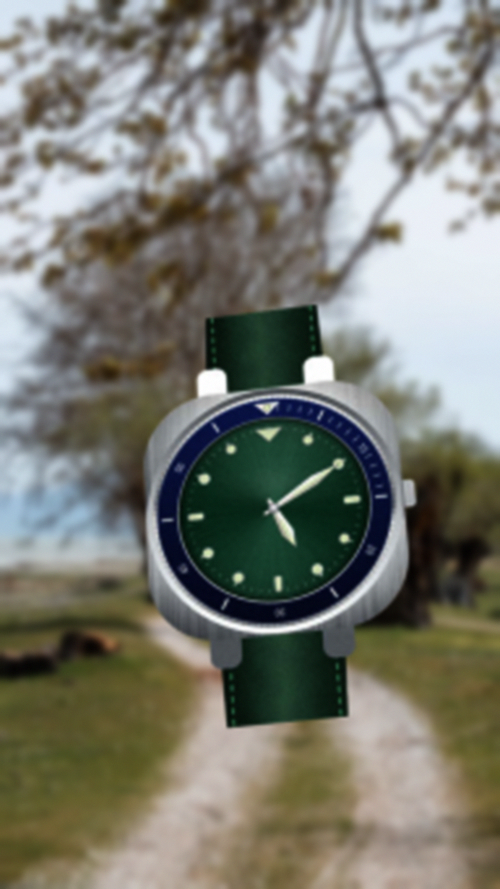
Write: 5 h 10 min
